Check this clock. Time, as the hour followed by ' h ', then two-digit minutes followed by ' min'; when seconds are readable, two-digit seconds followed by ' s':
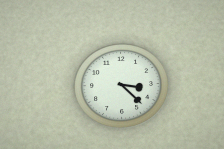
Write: 3 h 23 min
